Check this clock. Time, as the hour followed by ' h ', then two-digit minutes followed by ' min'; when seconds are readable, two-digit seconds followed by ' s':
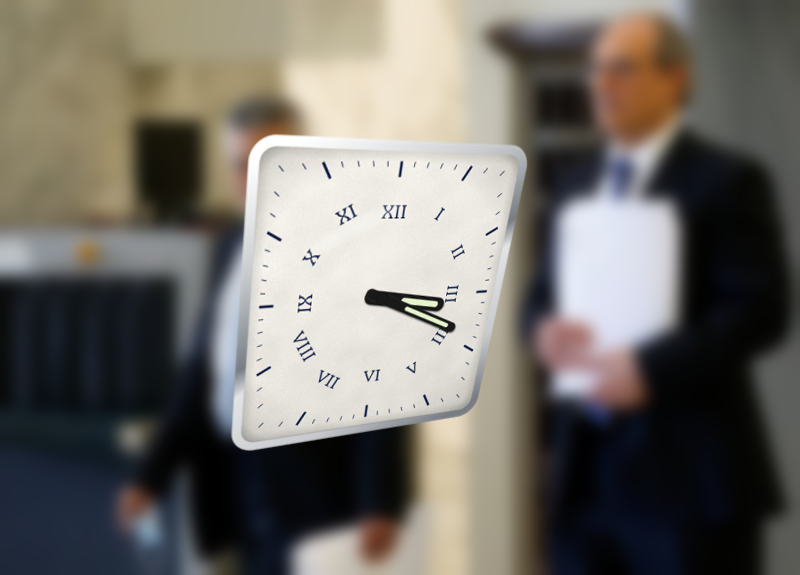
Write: 3 h 19 min
